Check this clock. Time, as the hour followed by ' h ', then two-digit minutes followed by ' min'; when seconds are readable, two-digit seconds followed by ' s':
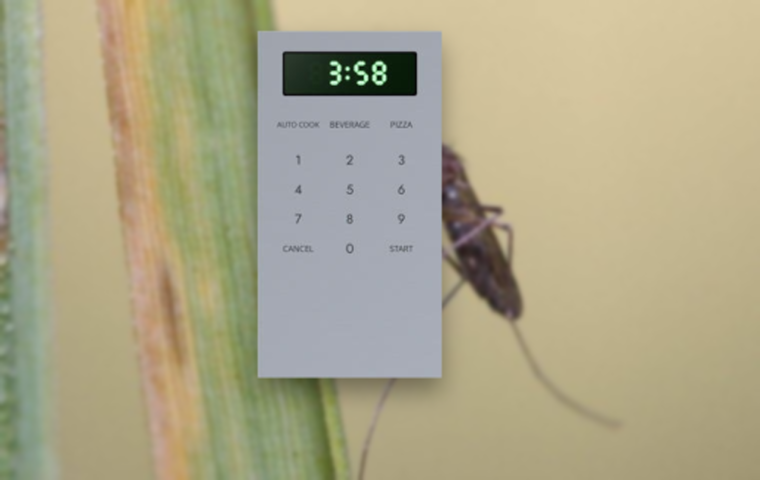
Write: 3 h 58 min
